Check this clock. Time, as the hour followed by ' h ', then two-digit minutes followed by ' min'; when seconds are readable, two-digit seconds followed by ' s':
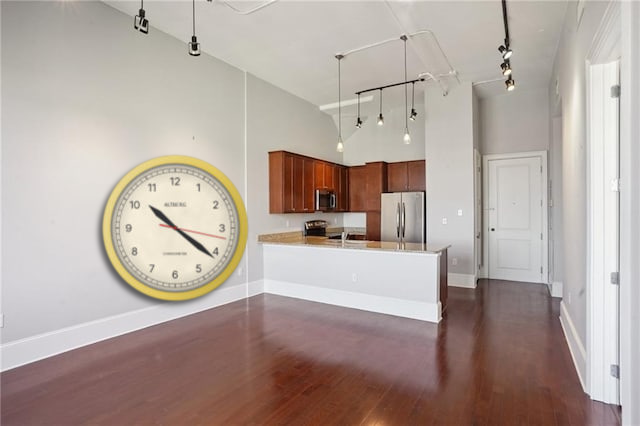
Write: 10 h 21 min 17 s
